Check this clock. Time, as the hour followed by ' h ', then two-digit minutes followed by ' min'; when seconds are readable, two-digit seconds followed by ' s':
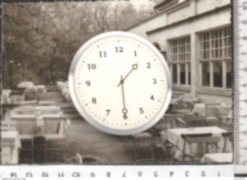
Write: 1 h 30 min
